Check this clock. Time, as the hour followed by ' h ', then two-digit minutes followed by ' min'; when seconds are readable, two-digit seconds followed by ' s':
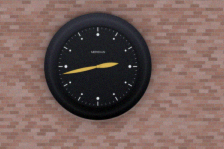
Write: 2 h 43 min
